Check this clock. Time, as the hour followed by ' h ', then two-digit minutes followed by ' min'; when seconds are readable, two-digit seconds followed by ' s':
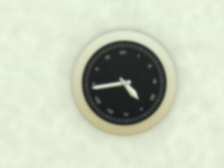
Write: 4 h 44 min
